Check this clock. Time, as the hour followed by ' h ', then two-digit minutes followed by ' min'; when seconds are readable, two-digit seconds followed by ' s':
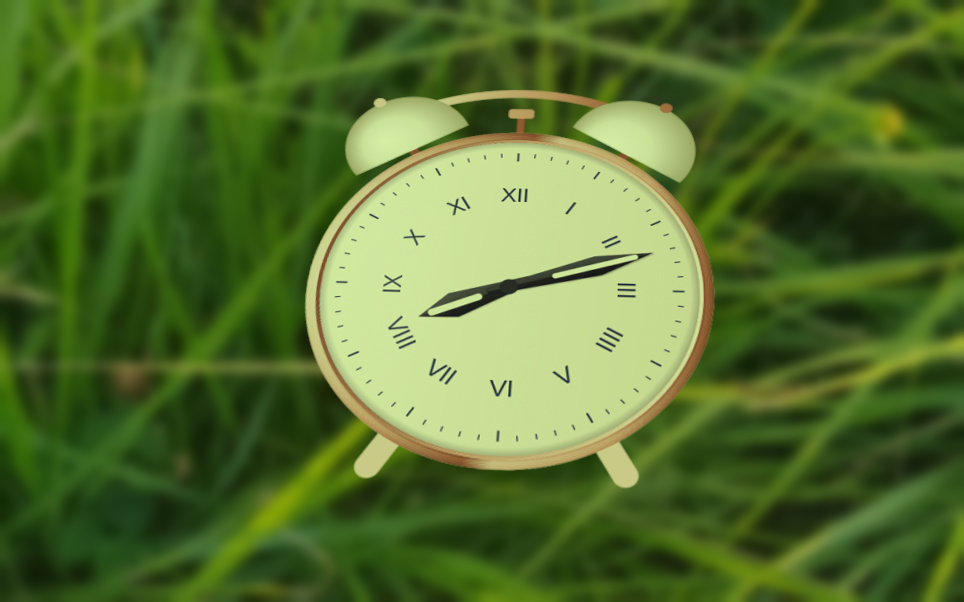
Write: 8 h 12 min
